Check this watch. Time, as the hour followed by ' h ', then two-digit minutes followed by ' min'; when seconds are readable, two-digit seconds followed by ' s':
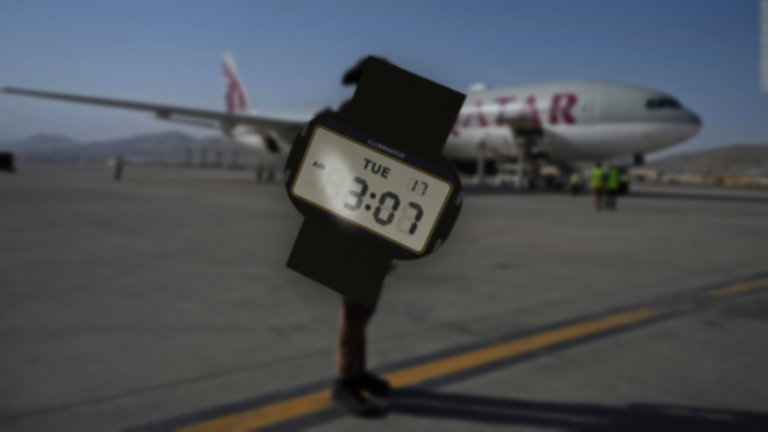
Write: 3 h 07 min
